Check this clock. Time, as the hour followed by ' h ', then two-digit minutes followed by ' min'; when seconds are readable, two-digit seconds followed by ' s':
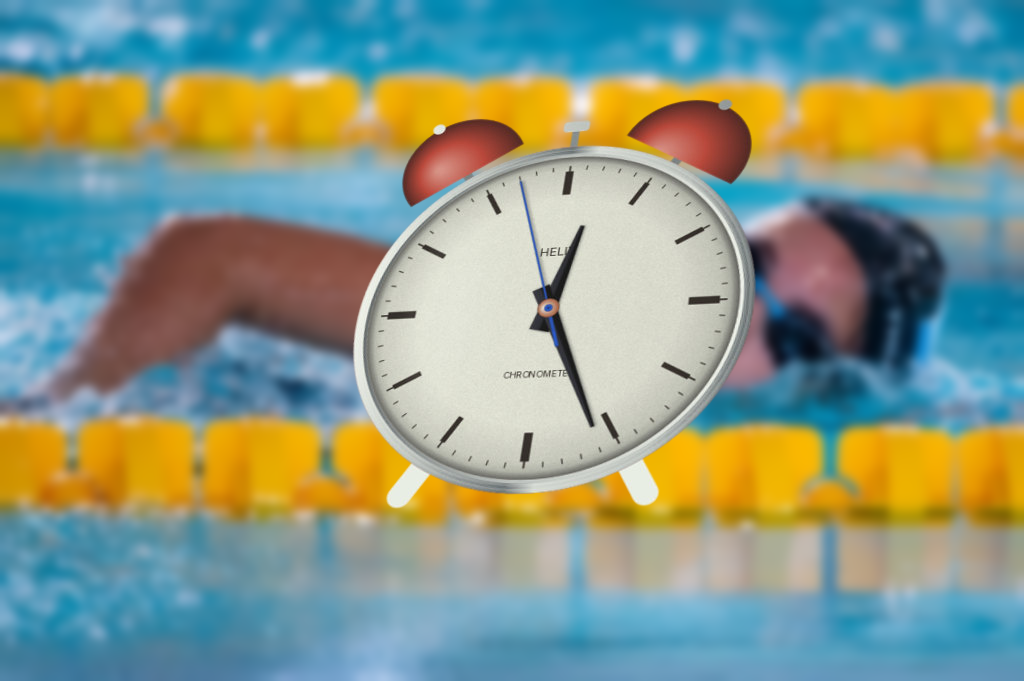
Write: 12 h 25 min 57 s
